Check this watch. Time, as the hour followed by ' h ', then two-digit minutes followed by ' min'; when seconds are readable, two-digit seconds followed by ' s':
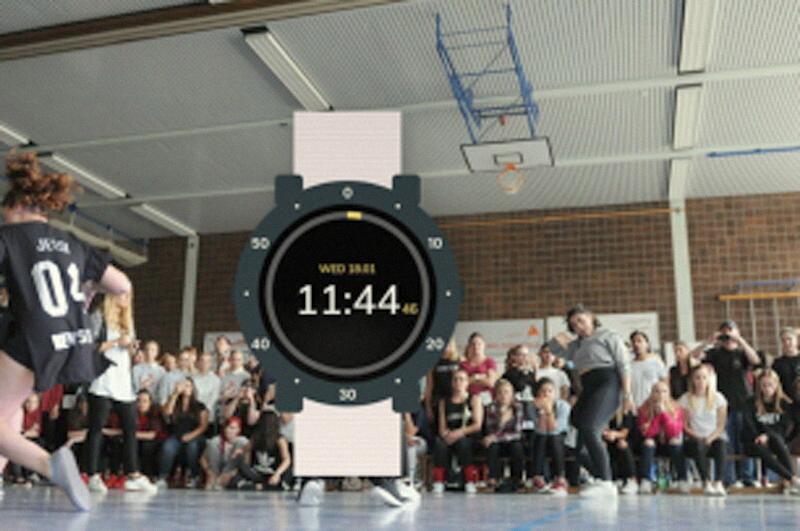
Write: 11 h 44 min
